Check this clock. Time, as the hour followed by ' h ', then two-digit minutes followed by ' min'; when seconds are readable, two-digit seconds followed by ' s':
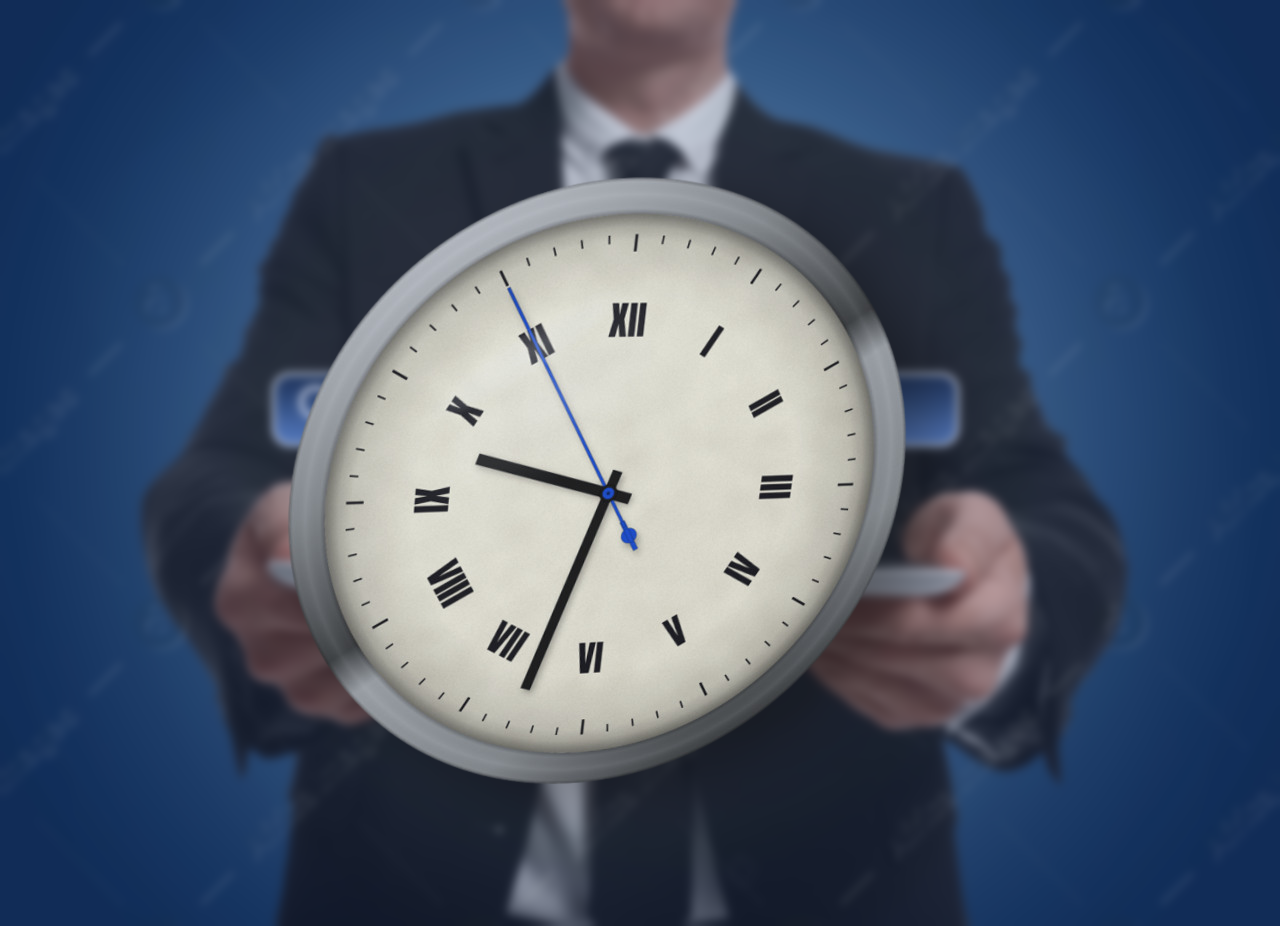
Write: 9 h 32 min 55 s
